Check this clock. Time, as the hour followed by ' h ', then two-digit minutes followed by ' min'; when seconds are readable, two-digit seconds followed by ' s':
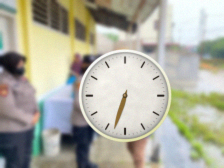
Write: 6 h 33 min
